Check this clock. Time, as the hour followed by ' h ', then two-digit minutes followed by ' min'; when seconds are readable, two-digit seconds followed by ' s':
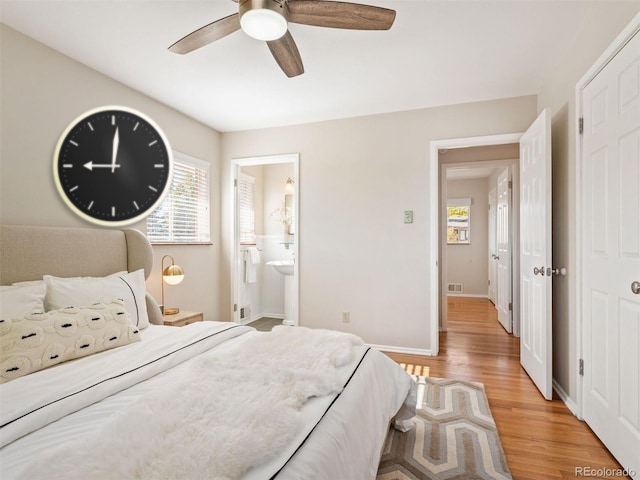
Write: 9 h 01 min
